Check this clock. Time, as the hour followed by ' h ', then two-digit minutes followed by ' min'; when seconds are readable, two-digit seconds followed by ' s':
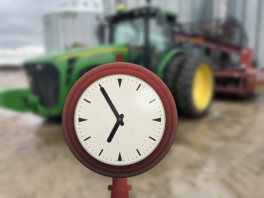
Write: 6 h 55 min
